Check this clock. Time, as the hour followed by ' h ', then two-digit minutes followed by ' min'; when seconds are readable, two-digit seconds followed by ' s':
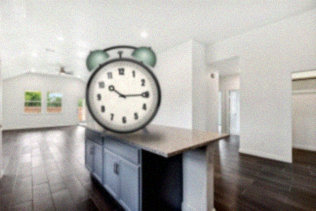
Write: 10 h 15 min
